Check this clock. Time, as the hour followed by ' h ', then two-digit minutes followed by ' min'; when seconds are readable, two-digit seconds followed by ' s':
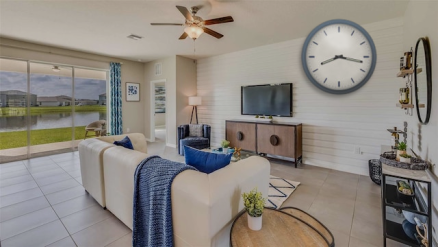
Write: 8 h 17 min
